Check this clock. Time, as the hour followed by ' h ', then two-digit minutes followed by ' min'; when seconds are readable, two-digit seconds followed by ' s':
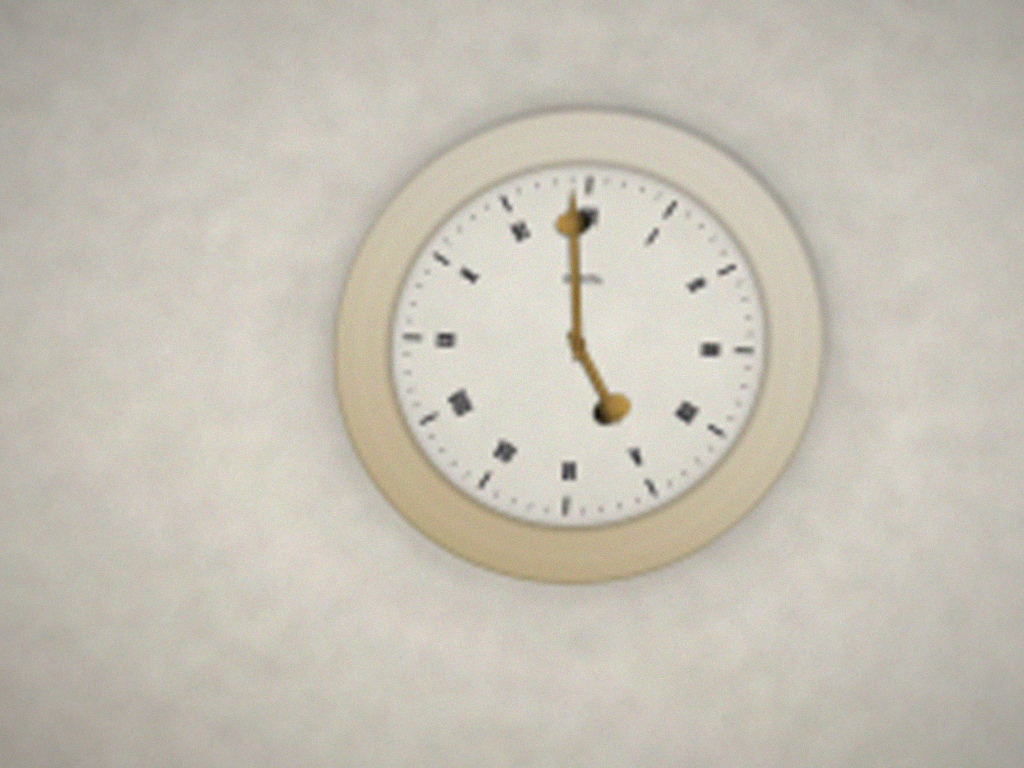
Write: 4 h 59 min
